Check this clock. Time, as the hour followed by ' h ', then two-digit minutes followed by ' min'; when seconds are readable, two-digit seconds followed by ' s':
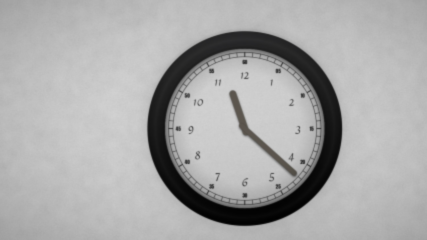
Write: 11 h 22 min
